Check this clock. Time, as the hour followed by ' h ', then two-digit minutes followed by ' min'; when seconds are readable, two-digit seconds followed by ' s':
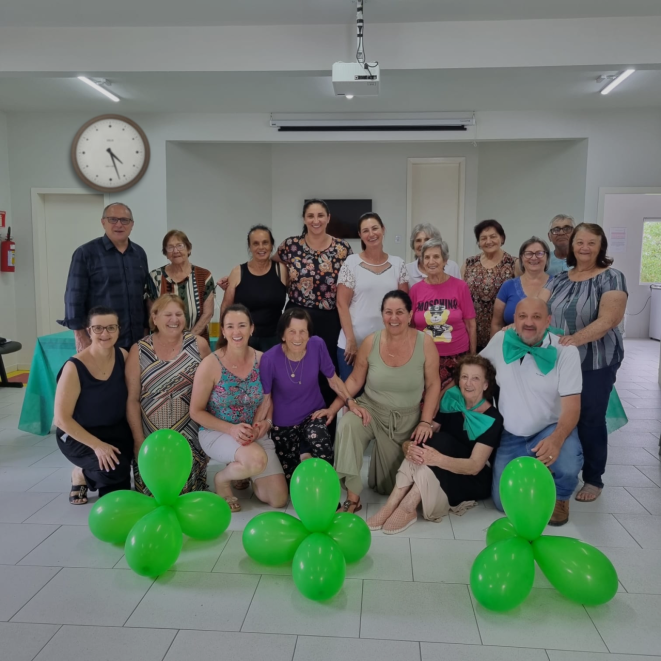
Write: 4 h 27 min
